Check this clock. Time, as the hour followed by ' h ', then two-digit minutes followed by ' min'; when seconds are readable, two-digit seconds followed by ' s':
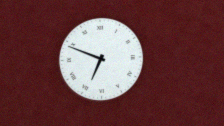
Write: 6 h 49 min
